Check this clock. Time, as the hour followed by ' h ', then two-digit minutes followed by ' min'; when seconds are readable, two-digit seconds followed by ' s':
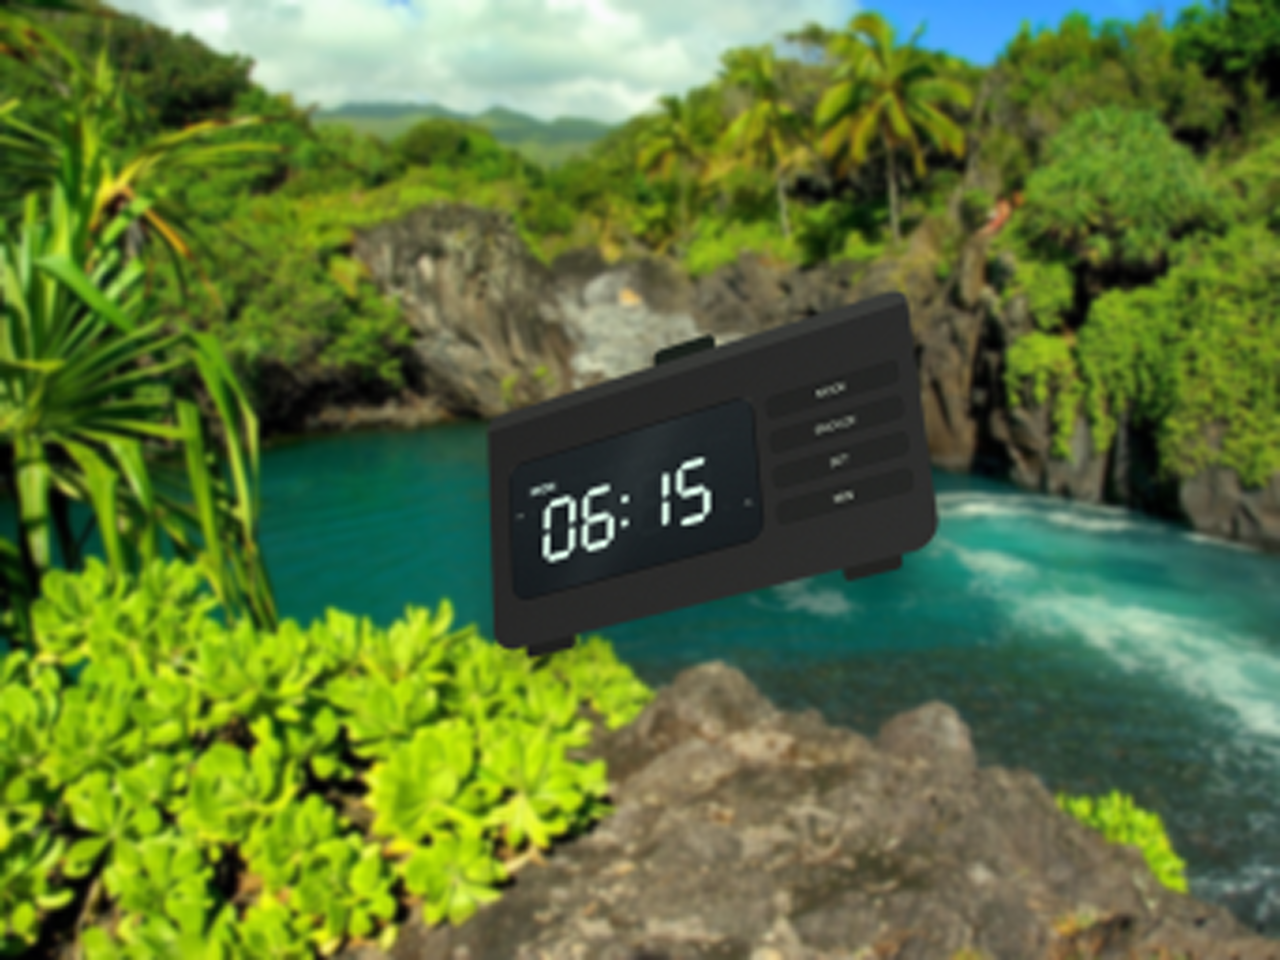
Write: 6 h 15 min
